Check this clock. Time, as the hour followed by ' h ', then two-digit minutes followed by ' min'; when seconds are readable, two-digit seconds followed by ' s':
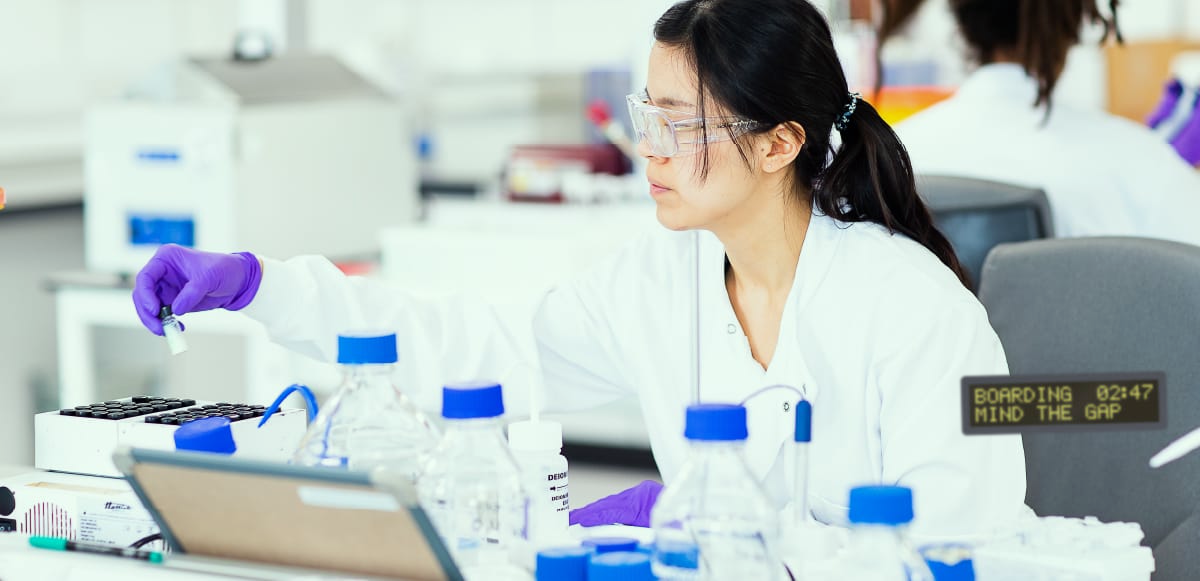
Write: 2 h 47 min
